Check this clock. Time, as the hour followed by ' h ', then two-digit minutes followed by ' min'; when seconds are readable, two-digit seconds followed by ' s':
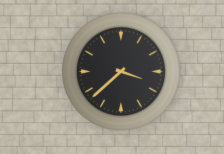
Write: 3 h 38 min
